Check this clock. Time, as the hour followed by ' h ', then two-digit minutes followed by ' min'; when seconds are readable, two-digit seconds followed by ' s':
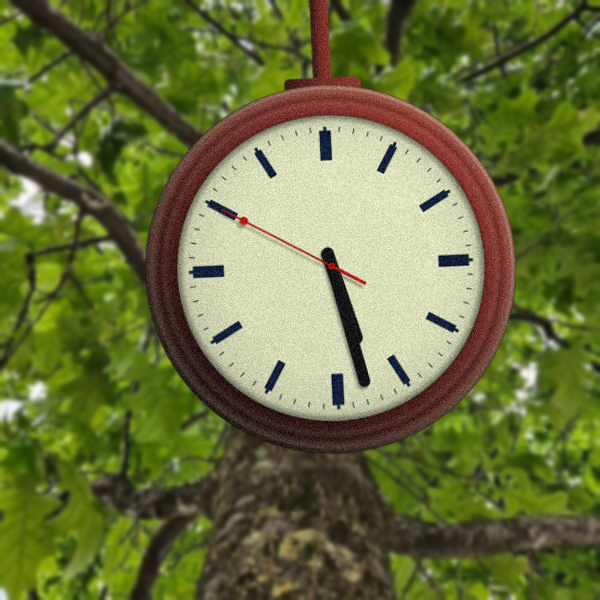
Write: 5 h 27 min 50 s
